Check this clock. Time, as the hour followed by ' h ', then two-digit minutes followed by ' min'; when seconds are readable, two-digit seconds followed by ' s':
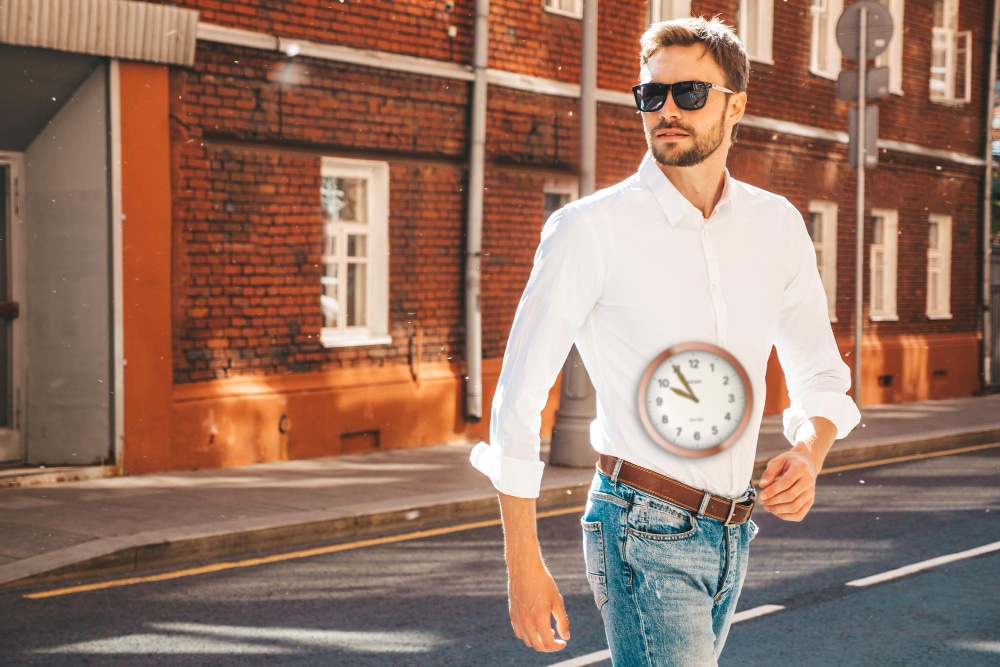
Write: 9 h 55 min
